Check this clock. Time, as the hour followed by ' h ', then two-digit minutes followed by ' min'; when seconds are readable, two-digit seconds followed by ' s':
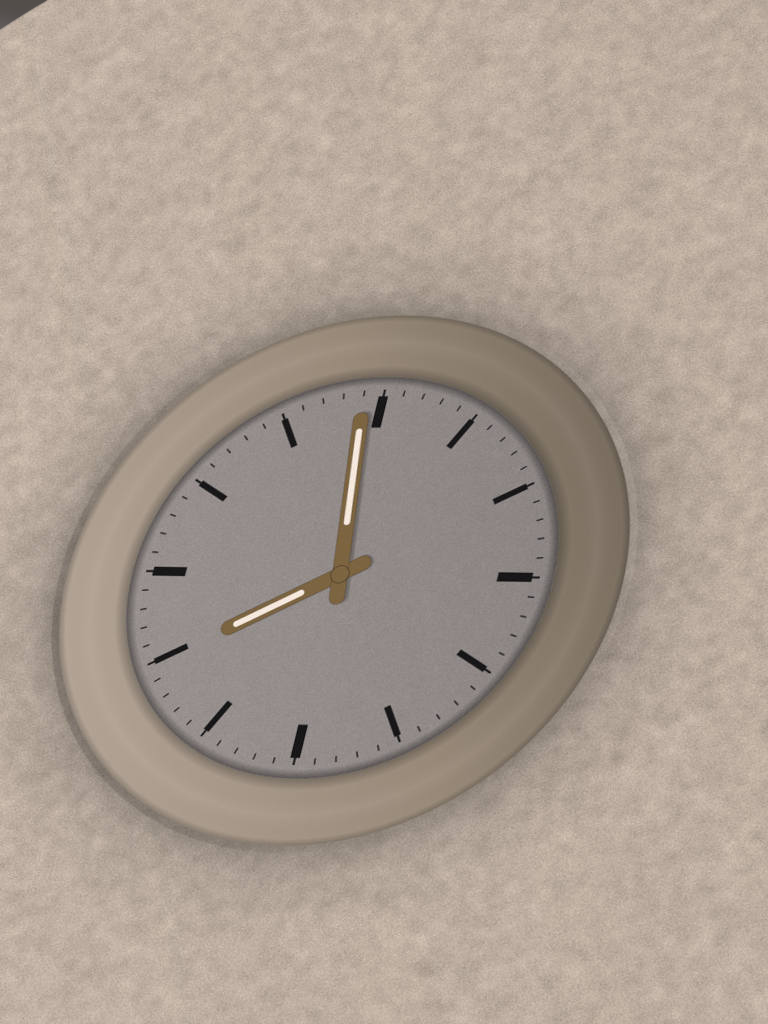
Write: 7 h 59 min
